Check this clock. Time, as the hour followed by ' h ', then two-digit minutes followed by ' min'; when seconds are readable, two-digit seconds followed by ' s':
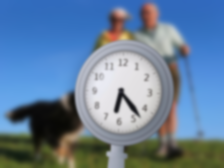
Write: 6 h 23 min
